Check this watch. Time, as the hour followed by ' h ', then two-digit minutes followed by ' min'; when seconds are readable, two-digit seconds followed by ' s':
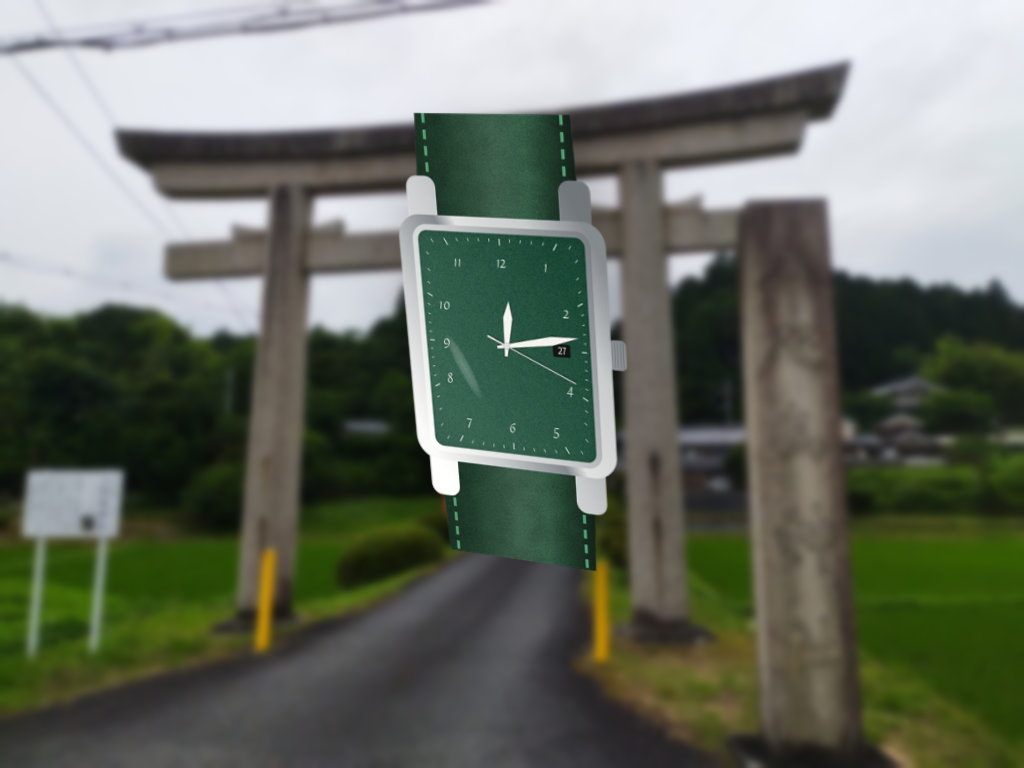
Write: 12 h 13 min 19 s
